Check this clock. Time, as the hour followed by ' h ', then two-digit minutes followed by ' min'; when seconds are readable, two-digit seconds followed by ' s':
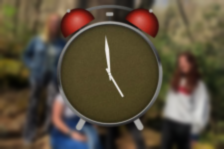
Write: 4 h 59 min
